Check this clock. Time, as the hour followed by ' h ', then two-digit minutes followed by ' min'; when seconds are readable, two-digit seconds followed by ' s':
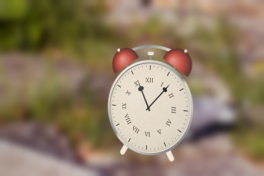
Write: 11 h 07 min
